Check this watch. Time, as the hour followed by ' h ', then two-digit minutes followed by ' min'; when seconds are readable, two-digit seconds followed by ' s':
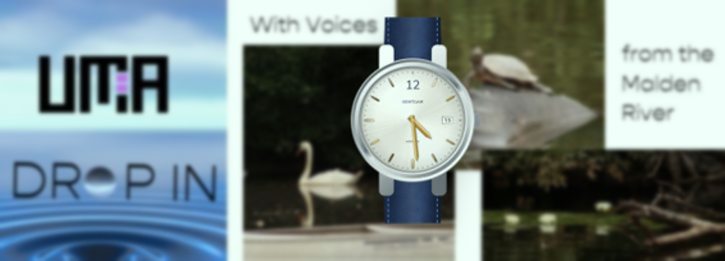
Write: 4 h 29 min
